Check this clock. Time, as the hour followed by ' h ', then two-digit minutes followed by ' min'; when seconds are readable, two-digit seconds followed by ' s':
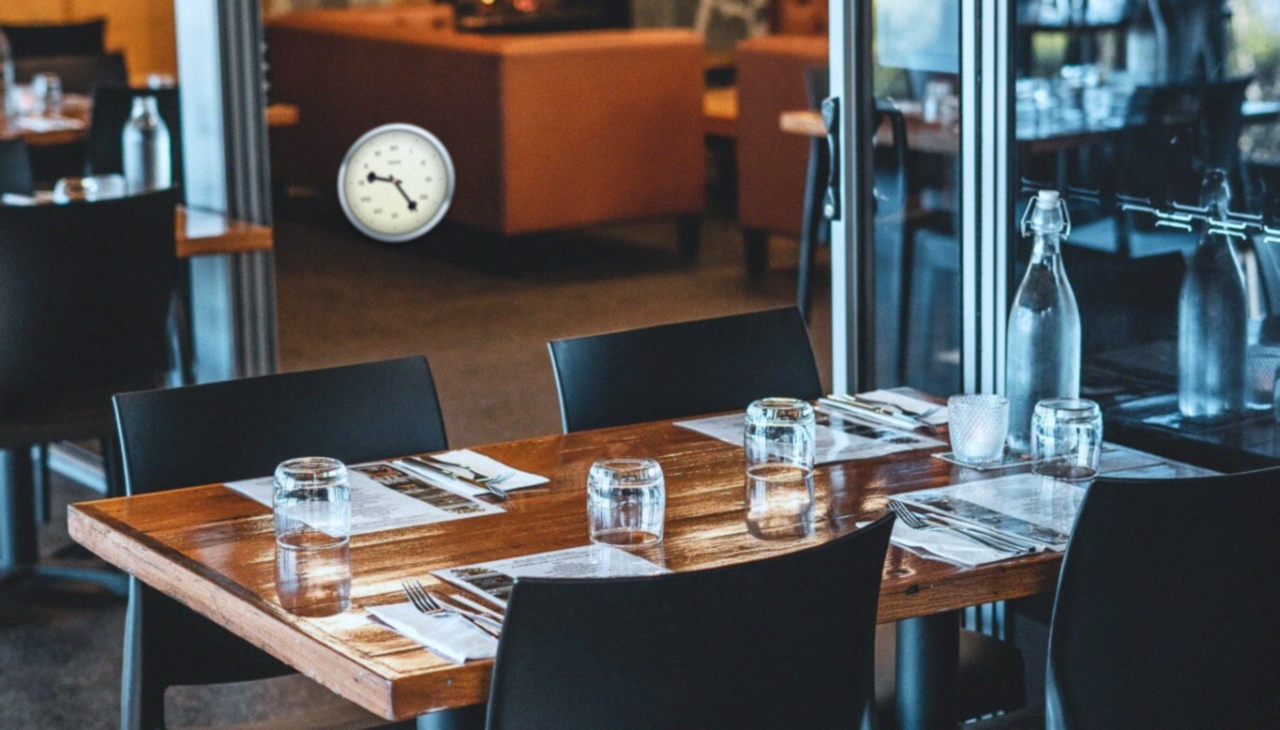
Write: 9 h 24 min
